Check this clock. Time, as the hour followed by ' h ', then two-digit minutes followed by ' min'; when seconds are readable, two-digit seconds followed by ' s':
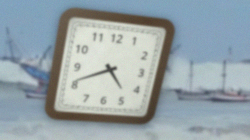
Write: 4 h 41 min
